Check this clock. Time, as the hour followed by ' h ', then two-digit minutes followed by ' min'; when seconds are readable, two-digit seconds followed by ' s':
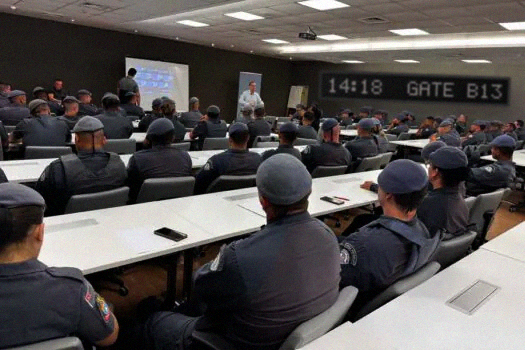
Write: 14 h 18 min
